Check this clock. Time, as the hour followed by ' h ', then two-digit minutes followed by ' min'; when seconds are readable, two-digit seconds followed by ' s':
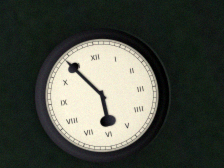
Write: 5 h 54 min
